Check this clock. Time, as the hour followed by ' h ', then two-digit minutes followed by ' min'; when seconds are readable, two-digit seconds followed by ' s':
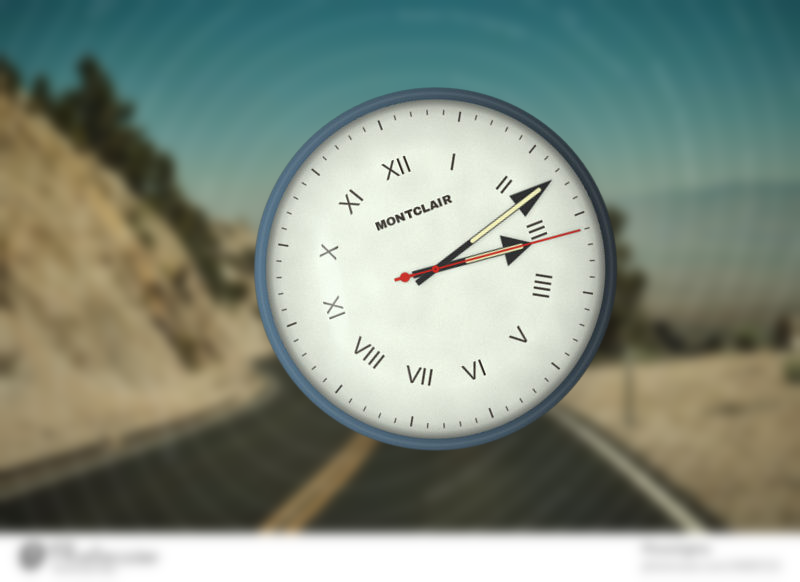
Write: 3 h 12 min 16 s
